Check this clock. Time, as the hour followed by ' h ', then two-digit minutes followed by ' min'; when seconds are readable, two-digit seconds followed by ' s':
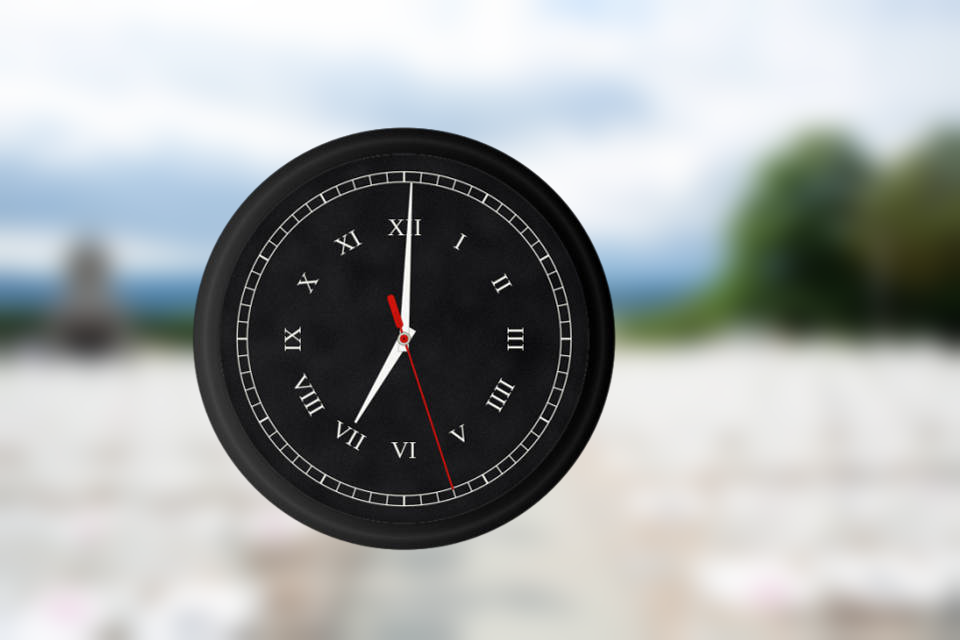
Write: 7 h 00 min 27 s
